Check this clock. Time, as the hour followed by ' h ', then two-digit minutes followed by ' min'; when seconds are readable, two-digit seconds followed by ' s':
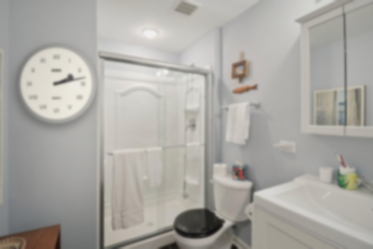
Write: 2 h 13 min
